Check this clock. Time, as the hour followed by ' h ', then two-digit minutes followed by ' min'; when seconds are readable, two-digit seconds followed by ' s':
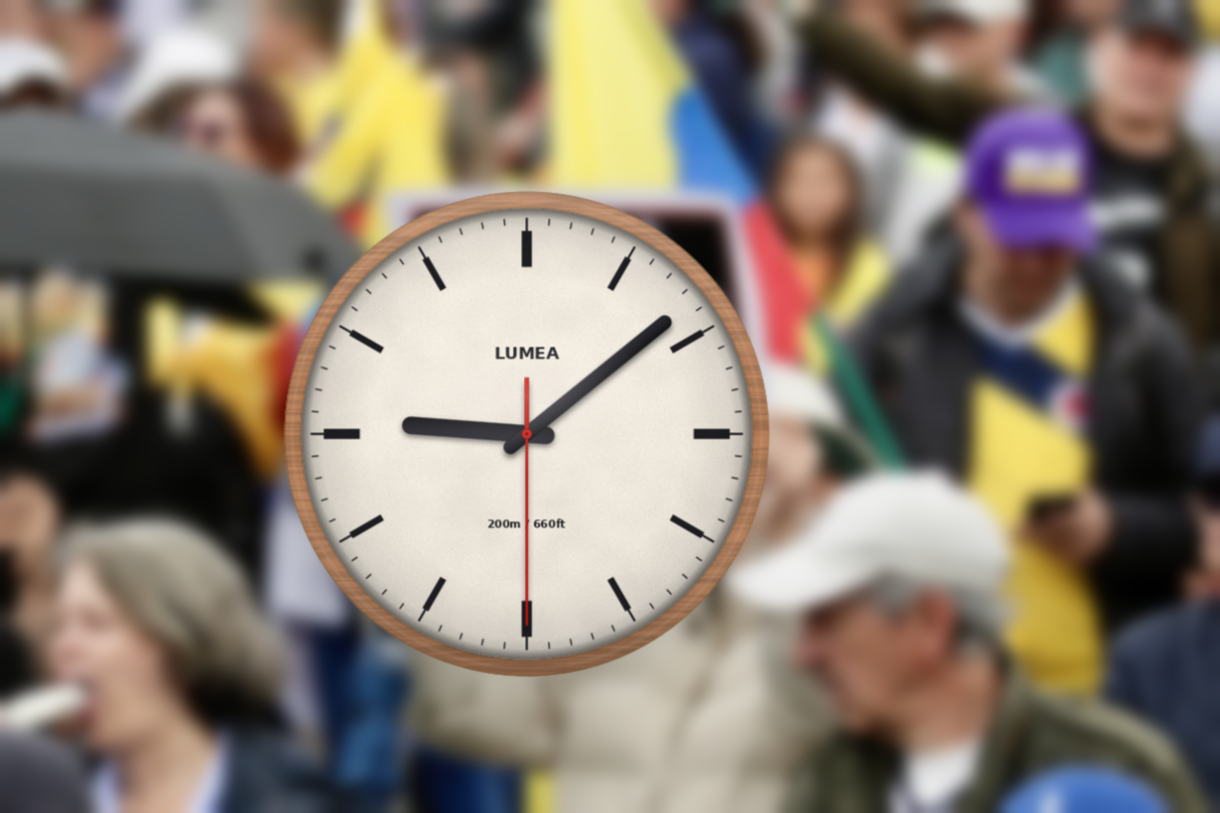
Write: 9 h 08 min 30 s
